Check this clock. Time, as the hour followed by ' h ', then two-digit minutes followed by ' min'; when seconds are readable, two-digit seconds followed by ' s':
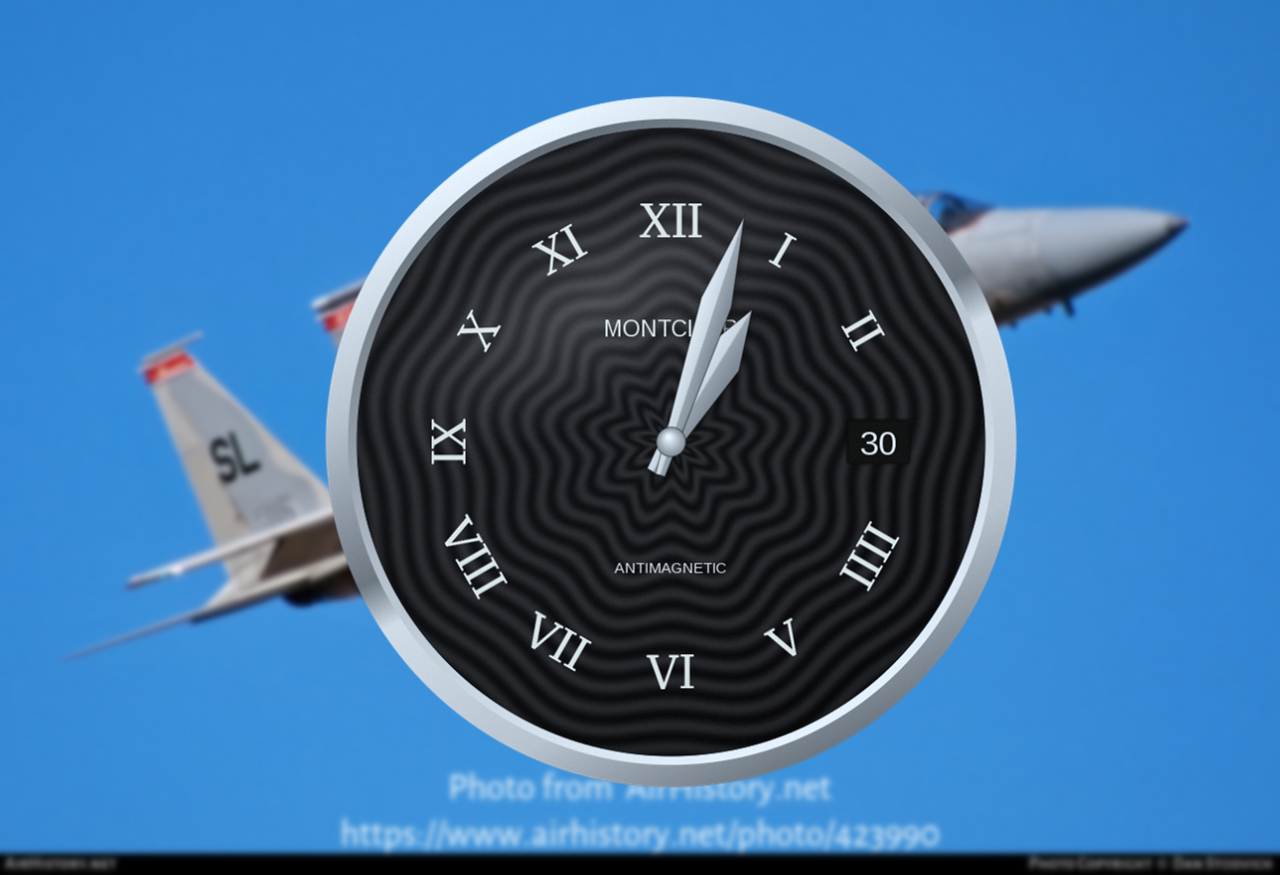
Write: 1 h 03 min
